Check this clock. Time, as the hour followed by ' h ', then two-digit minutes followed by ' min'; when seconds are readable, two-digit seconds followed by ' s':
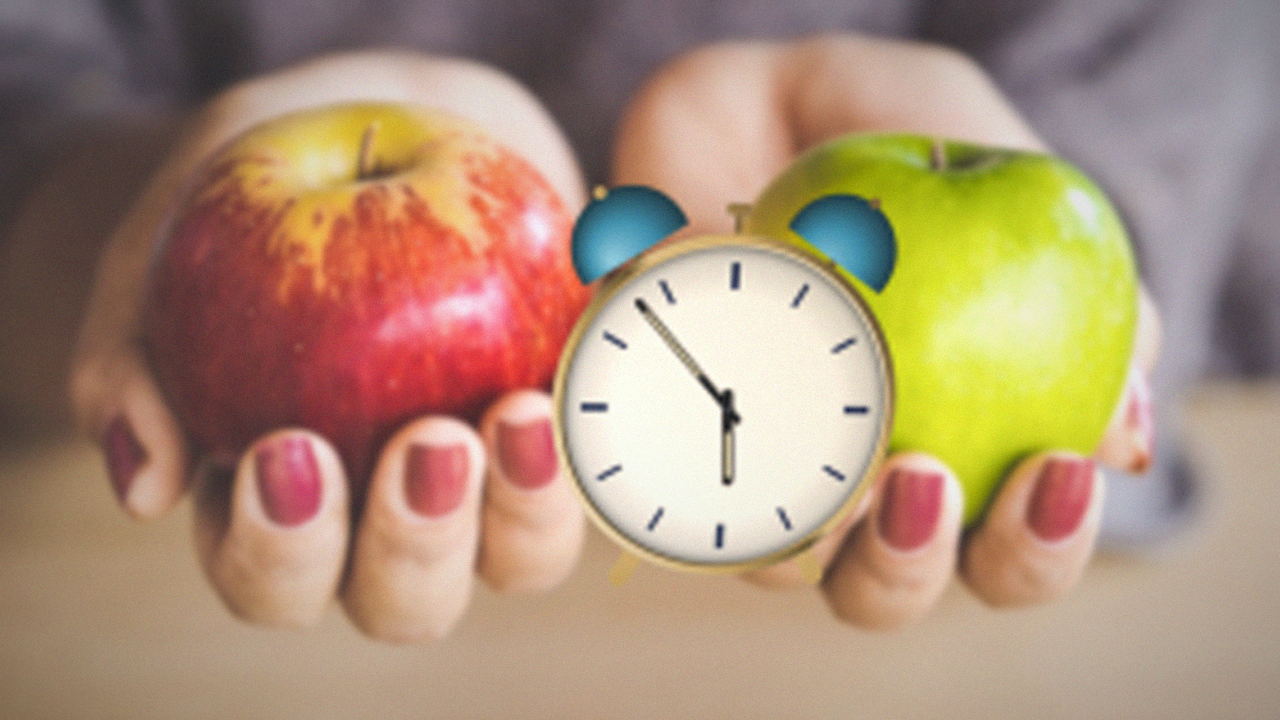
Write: 5 h 53 min
